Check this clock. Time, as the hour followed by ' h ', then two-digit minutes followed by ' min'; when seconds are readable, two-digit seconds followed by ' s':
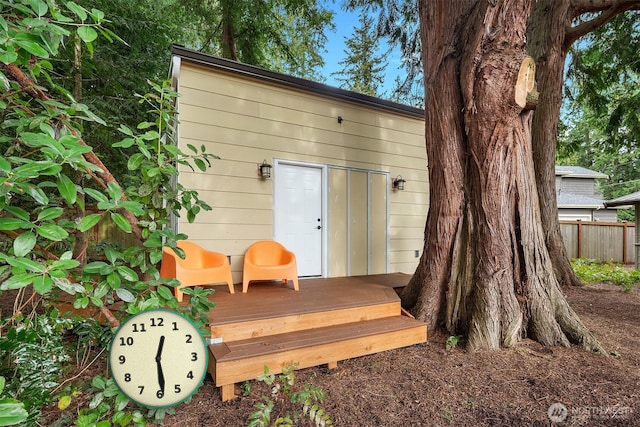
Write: 12 h 29 min
